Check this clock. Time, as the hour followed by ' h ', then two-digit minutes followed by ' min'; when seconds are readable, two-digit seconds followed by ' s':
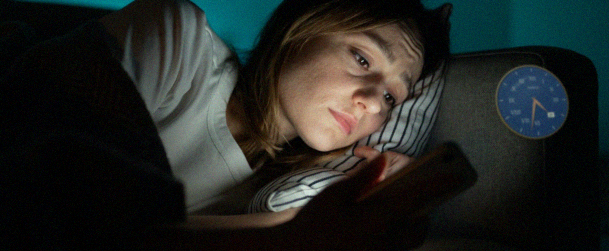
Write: 4 h 32 min
